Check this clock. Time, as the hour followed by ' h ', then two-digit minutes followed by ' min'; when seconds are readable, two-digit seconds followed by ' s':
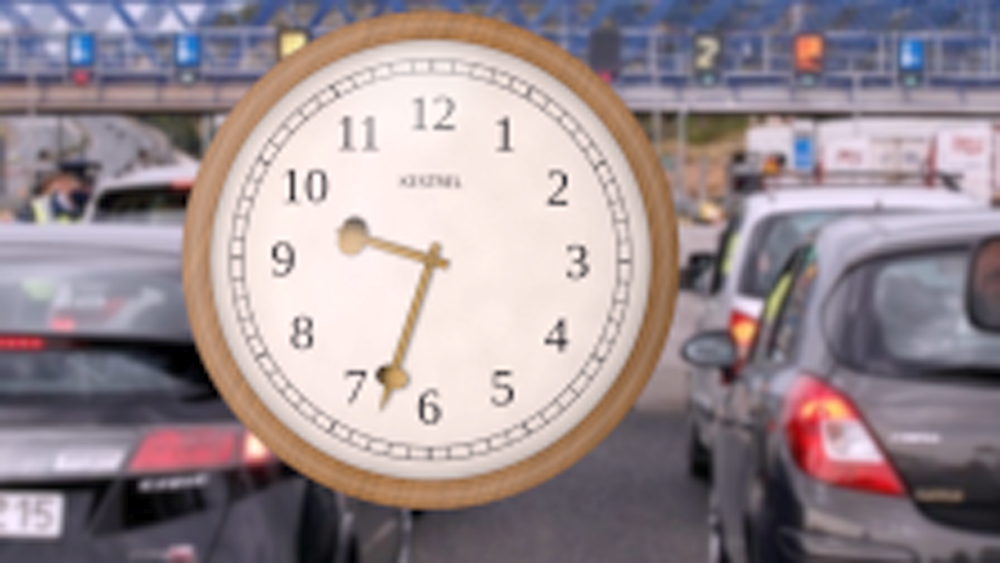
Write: 9 h 33 min
